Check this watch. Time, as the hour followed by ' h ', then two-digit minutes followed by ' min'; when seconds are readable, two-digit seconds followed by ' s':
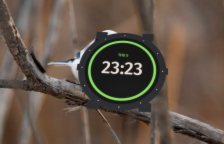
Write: 23 h 23 min
